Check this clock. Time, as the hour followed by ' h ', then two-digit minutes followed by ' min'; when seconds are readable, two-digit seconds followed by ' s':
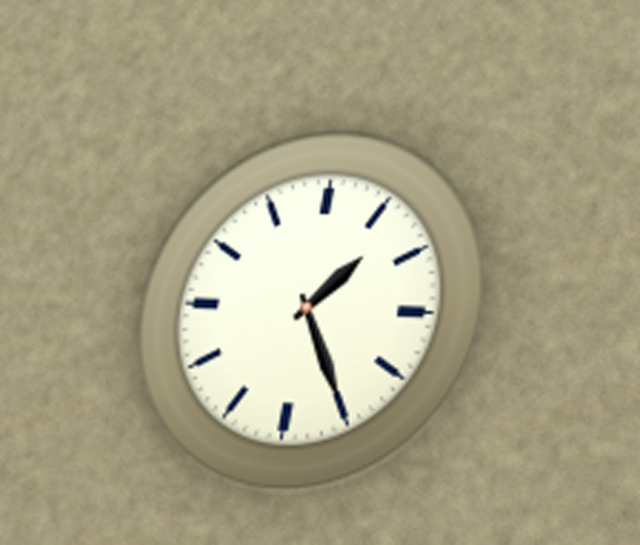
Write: 1 h 25 min
